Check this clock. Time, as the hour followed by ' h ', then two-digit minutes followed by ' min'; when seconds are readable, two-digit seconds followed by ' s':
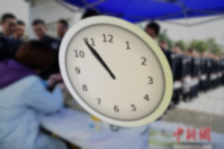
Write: 10 h 54 min
